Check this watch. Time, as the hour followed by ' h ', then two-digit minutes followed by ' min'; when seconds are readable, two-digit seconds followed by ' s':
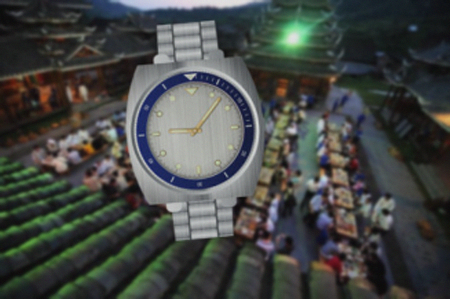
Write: 9 h 07 min
